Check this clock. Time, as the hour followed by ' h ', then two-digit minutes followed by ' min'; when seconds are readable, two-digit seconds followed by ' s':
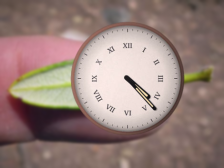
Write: 4 h 23 min
